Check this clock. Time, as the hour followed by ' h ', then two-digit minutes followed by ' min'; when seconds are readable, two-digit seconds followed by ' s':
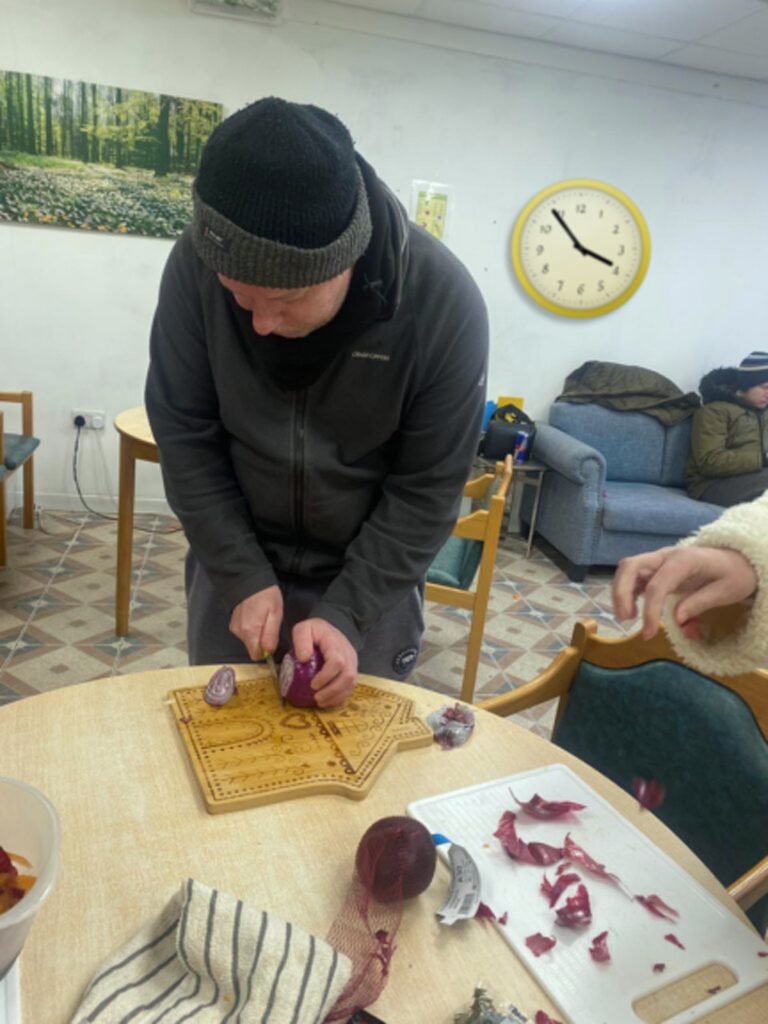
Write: 3 h 54 min
